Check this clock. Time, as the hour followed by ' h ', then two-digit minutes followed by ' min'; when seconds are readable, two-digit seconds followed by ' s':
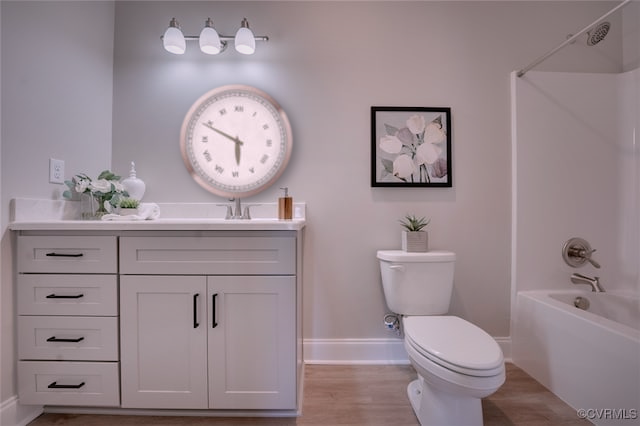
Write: 5 h 49 min
